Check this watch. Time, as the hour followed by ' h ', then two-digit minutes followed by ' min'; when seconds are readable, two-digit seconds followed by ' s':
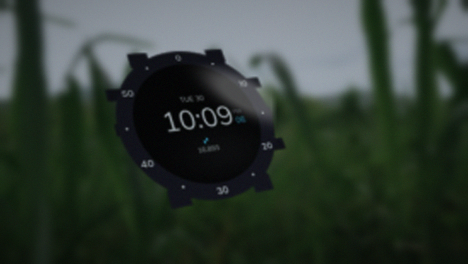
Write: 10 h 09 min
